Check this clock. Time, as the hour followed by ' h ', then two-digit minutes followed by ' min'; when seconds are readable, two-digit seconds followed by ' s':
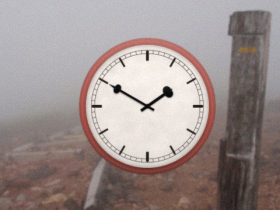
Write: 1 h 50 min
